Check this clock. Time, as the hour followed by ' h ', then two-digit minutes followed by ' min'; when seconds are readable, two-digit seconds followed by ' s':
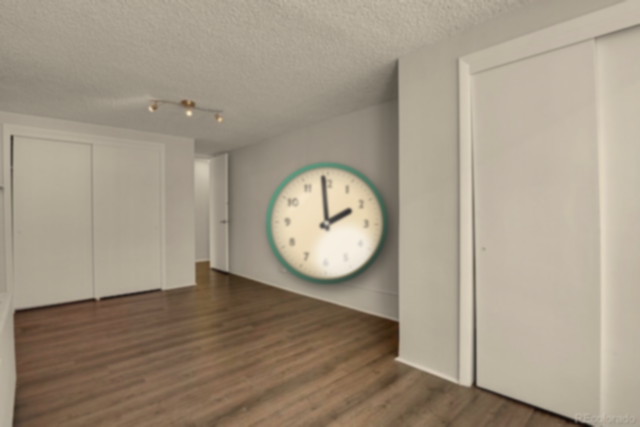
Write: 1 h 59 min
